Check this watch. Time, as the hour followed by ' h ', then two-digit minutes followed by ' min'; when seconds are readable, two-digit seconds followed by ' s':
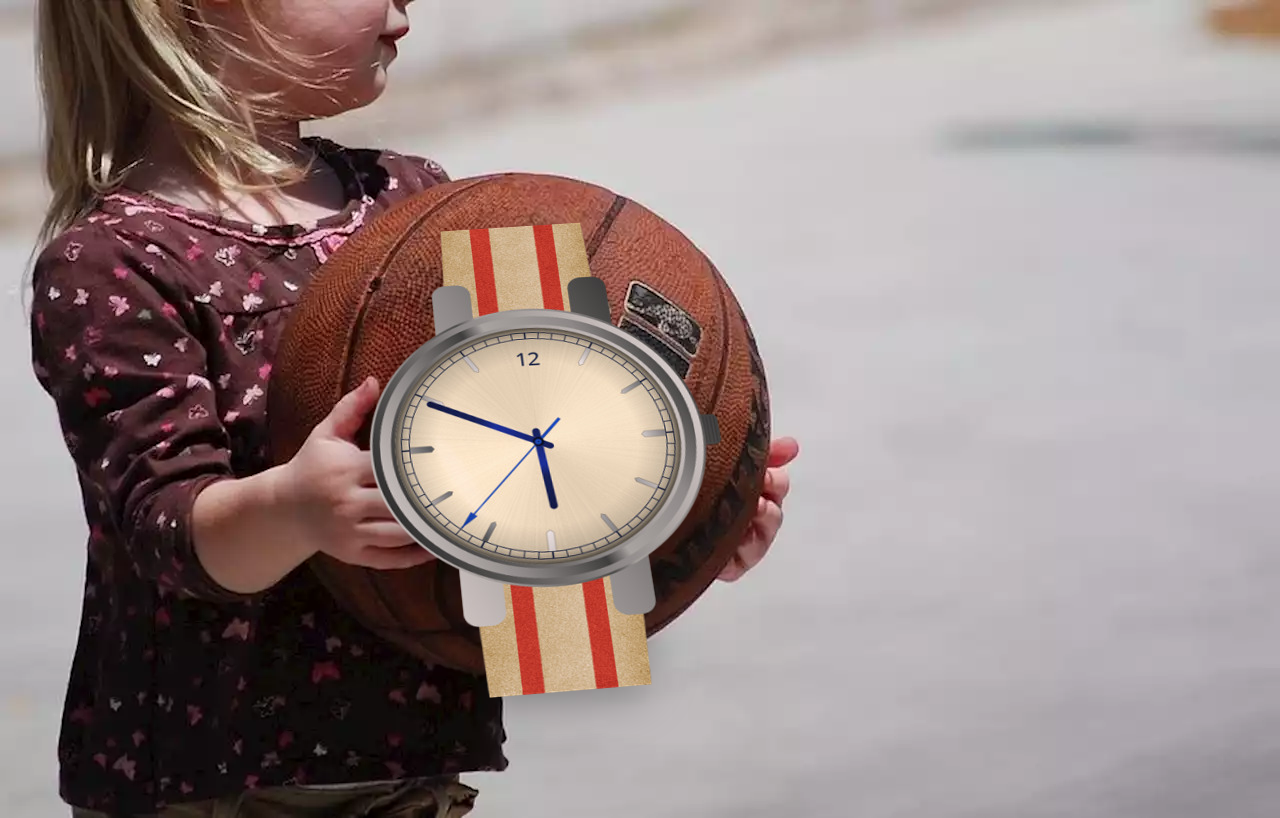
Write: 5 h 49 min 37 s
